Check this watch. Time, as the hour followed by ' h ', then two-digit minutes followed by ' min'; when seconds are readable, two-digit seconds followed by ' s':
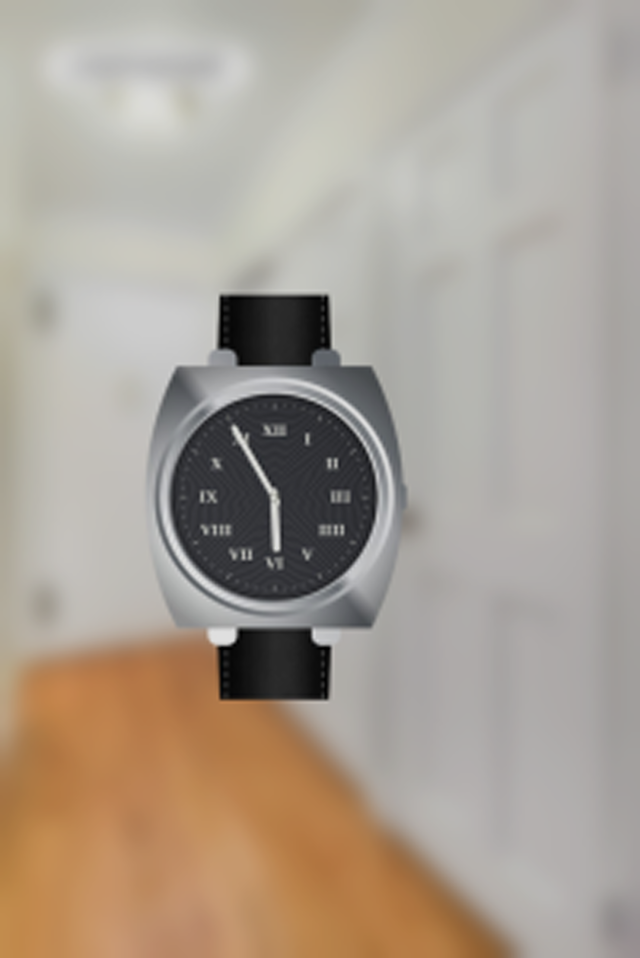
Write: 5 h 55 min
